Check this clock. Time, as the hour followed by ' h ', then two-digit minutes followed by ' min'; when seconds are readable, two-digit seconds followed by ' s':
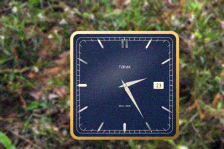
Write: 2 h 25 min
